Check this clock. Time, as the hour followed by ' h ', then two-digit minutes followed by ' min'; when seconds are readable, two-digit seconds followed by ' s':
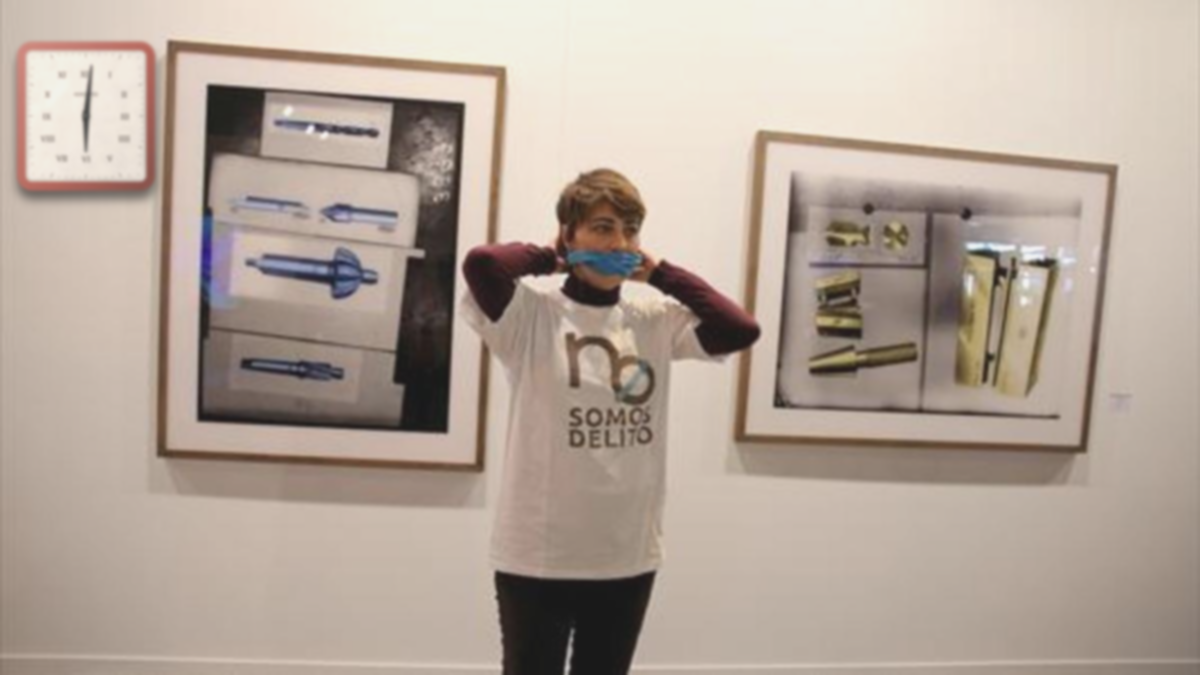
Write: 6 h 01 min
